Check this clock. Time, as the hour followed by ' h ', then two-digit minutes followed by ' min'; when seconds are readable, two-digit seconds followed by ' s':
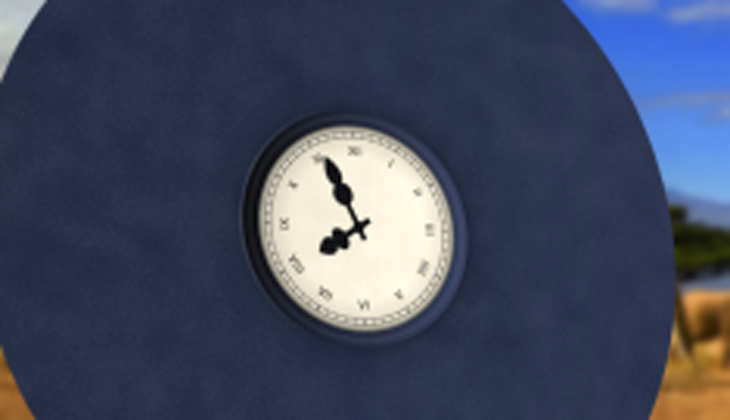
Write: 7 h 56 min
